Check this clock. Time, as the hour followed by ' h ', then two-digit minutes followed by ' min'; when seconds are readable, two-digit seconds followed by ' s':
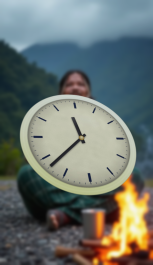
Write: 11 h 38 min
